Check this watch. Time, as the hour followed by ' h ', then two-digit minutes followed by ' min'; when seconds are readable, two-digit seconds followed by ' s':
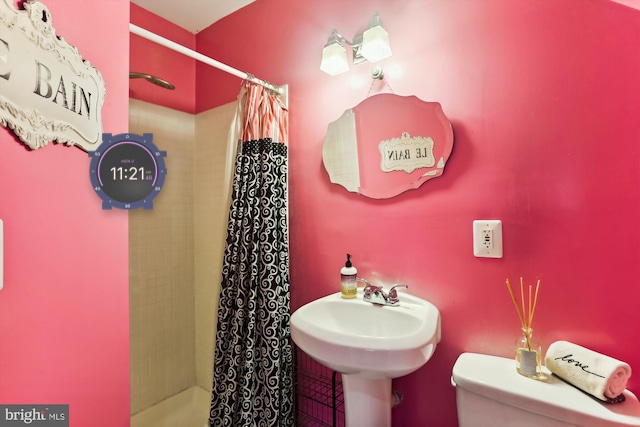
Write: 11 h 21 min
